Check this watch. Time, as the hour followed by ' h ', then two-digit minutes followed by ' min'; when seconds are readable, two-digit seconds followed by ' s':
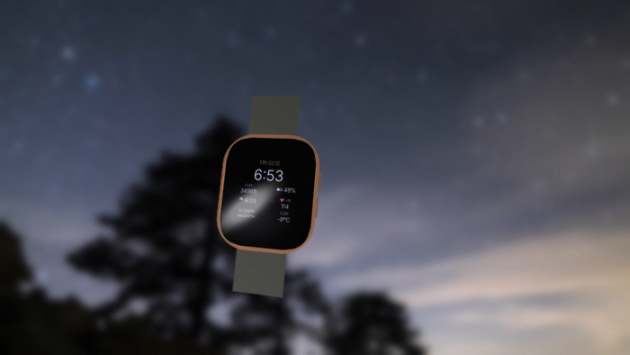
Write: 6 h 53 min
